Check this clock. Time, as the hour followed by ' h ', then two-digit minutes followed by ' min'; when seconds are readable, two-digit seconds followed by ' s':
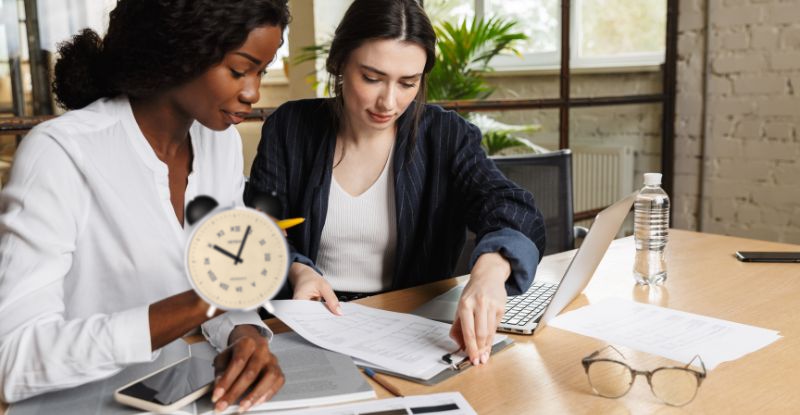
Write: 10 h 04 min
